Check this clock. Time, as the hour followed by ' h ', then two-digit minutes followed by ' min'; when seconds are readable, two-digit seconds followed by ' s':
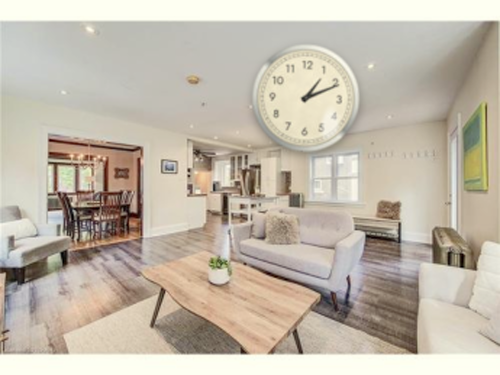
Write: 1 h 11 min
